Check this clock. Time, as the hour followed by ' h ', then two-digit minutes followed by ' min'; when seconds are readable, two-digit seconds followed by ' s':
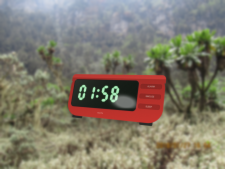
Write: 1 h 58 min
